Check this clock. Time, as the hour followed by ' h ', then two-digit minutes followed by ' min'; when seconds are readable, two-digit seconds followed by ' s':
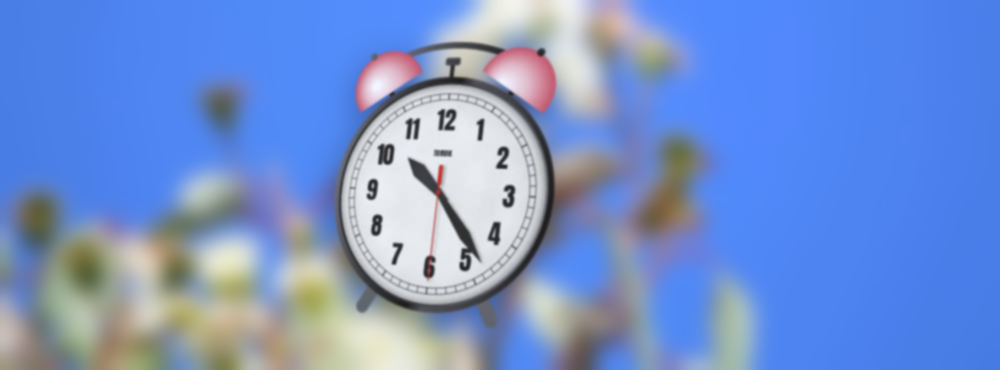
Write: 10 h 23 min 30 s
